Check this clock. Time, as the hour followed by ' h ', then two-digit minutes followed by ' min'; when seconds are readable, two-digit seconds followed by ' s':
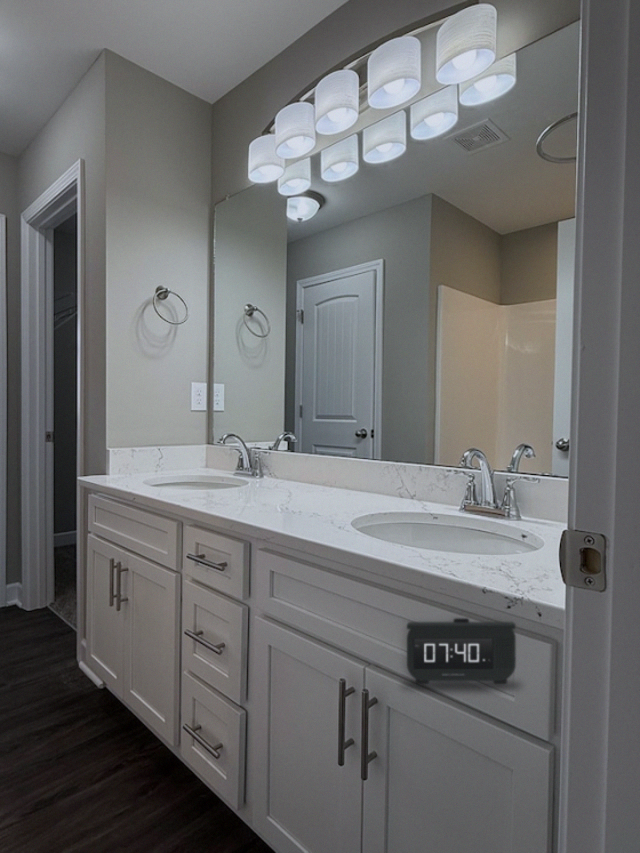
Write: 7 h 40 min
